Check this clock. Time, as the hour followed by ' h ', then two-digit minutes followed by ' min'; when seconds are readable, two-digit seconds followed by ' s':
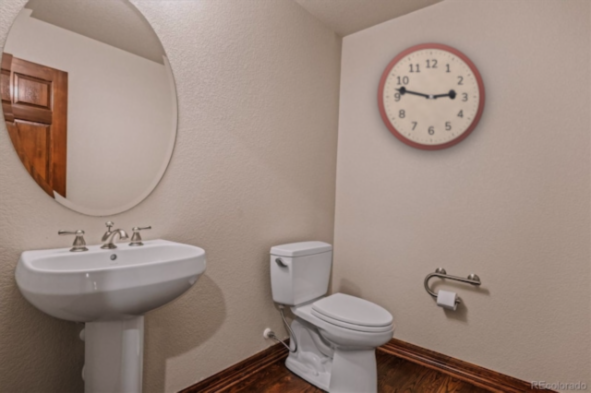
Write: 2 h 47 min
